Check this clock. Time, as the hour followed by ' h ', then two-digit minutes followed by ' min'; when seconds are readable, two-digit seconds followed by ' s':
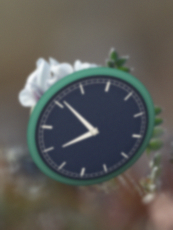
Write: 7 h 51 min
